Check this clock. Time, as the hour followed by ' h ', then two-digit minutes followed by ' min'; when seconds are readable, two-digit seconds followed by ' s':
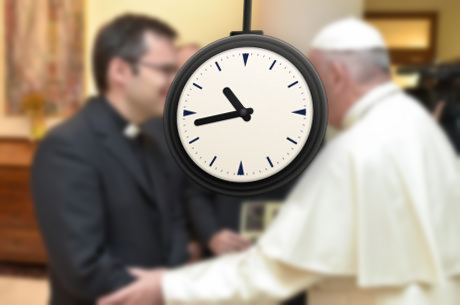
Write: 10 h 43 min
